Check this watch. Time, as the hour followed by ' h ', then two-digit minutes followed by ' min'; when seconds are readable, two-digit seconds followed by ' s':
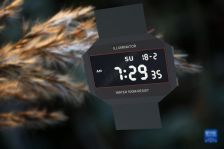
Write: 7 h 29 min 35 s
